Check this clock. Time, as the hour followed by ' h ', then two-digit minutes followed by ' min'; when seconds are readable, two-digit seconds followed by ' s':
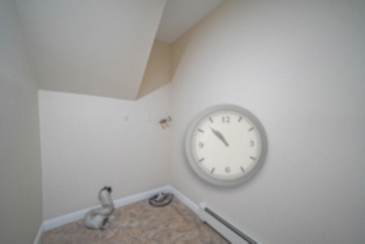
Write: 10 h 53 min
